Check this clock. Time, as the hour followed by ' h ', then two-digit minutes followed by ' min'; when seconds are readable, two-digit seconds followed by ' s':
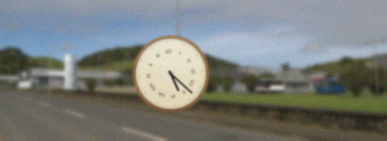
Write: 5 h 23 min
